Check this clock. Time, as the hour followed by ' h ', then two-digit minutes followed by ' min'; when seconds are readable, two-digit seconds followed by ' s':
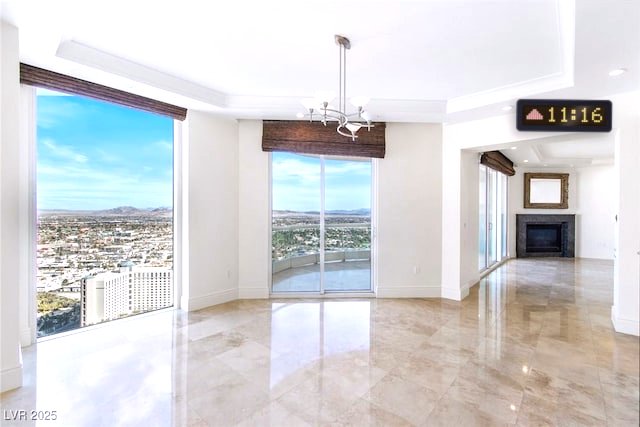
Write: 11 h 16 min
